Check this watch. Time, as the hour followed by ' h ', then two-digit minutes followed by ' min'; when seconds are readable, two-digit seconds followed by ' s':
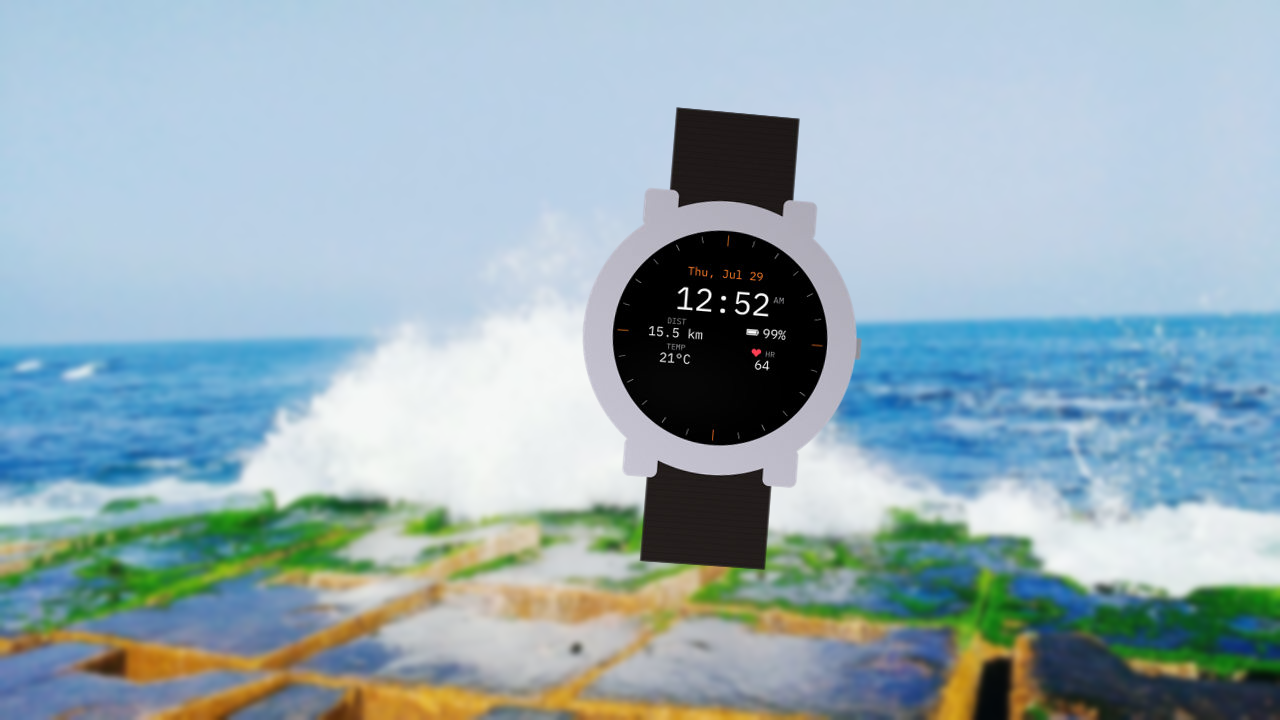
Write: 12 h 52 min
